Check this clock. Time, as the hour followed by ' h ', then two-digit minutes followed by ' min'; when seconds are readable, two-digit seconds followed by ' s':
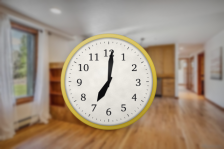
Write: 7 h 01 min
